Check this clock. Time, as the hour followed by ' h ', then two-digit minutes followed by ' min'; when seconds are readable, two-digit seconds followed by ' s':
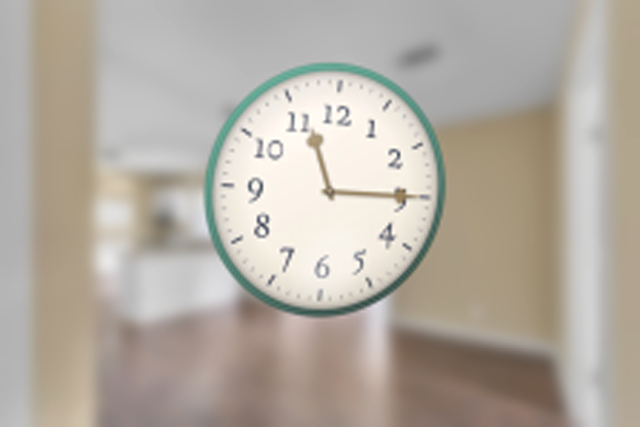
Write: 11 h 15 min
